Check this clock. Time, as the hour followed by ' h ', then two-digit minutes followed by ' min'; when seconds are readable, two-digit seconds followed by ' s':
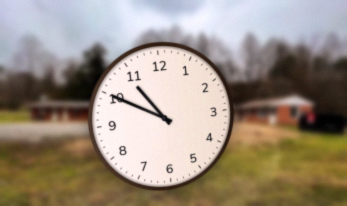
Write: 10 h 50 min
